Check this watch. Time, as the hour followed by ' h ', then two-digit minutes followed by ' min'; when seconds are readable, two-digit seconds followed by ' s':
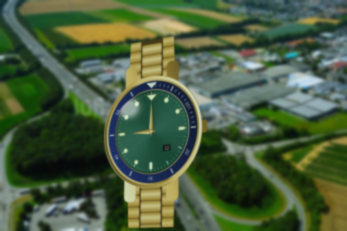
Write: 9 h 00 min
